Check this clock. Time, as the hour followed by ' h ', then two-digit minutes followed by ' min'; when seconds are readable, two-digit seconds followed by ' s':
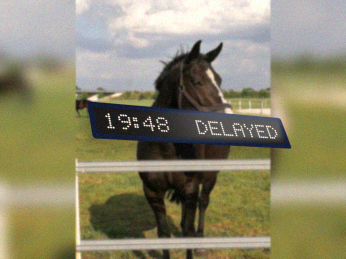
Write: 19 h 48 min
